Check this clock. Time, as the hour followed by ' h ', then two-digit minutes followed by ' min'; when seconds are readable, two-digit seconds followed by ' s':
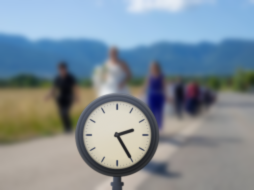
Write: 2 h 25 min
